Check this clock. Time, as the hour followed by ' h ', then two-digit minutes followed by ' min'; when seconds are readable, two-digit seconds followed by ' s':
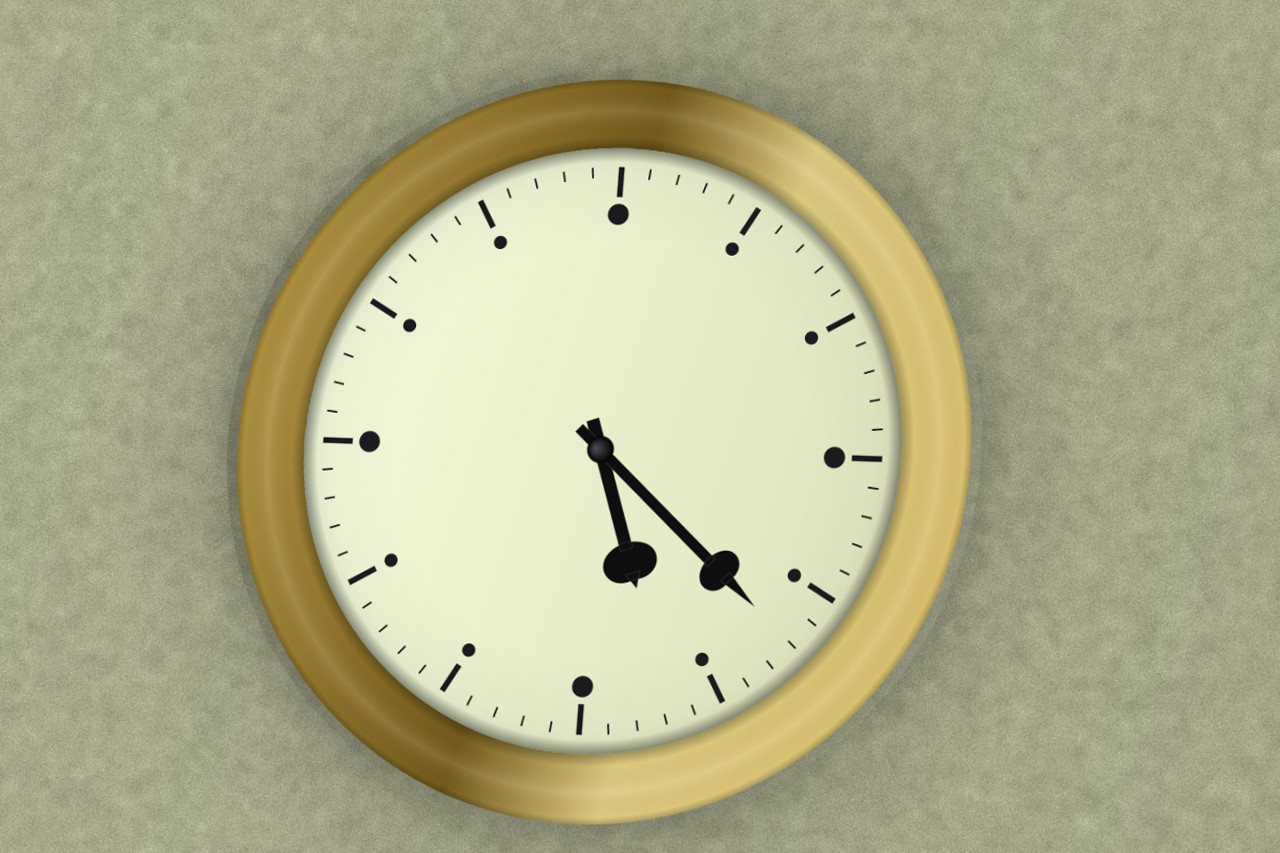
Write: 5 h 22 min
